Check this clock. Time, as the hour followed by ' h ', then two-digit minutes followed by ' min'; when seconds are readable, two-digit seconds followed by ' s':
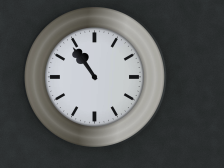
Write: 10 h 54 min
